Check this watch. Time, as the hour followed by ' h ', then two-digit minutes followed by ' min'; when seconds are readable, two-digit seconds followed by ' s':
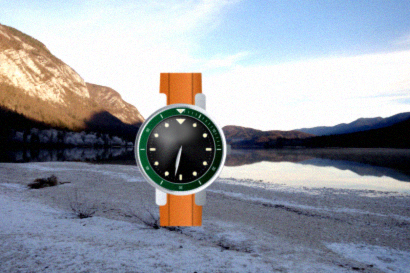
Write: 6 h 32 min
